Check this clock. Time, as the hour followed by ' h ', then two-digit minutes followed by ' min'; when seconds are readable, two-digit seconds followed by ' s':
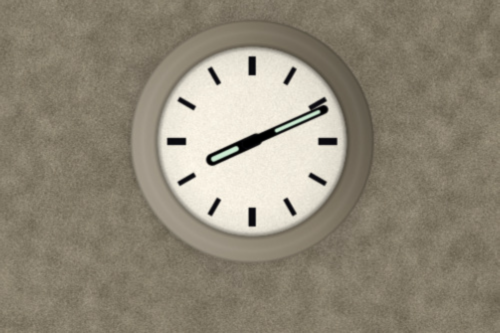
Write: 8 h 11 min
